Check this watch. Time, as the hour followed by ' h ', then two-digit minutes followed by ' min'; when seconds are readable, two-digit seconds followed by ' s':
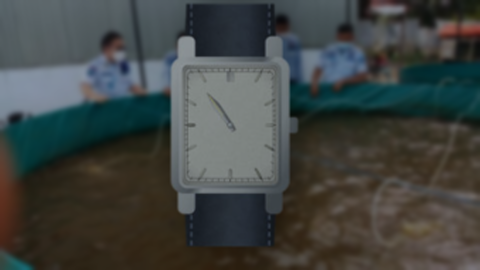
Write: 10 h 54 min
